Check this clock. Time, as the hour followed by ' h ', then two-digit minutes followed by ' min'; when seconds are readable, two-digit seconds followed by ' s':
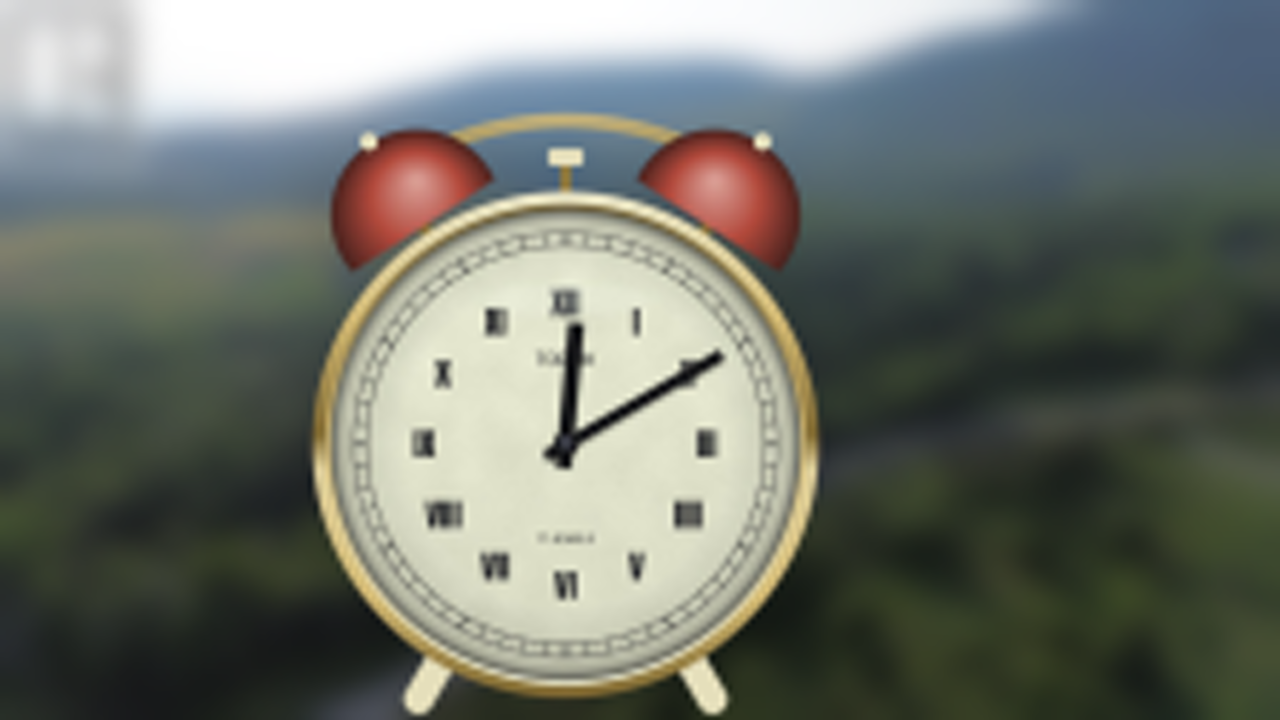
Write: 12 h 10 min
